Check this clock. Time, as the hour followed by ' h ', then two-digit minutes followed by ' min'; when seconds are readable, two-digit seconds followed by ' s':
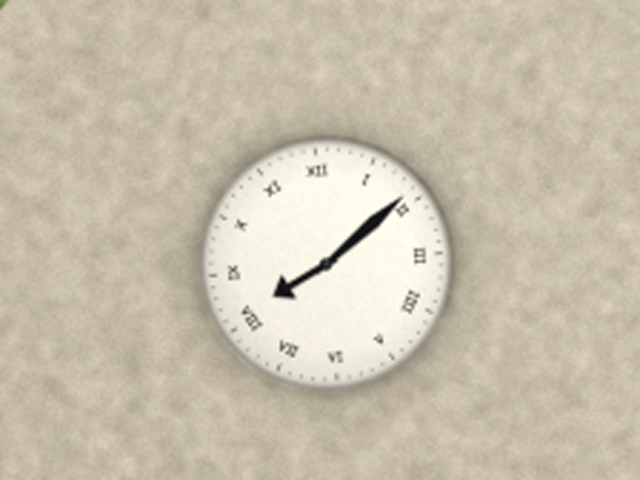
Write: 8 h 09 min
